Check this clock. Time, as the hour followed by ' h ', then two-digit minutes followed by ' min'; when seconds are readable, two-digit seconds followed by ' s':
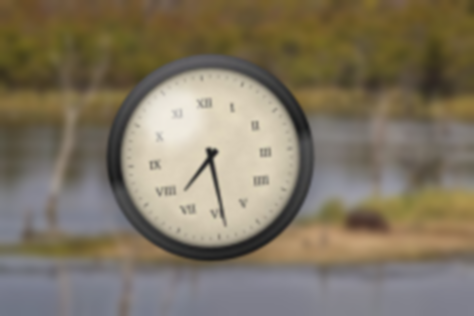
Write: 7 h 29 min
